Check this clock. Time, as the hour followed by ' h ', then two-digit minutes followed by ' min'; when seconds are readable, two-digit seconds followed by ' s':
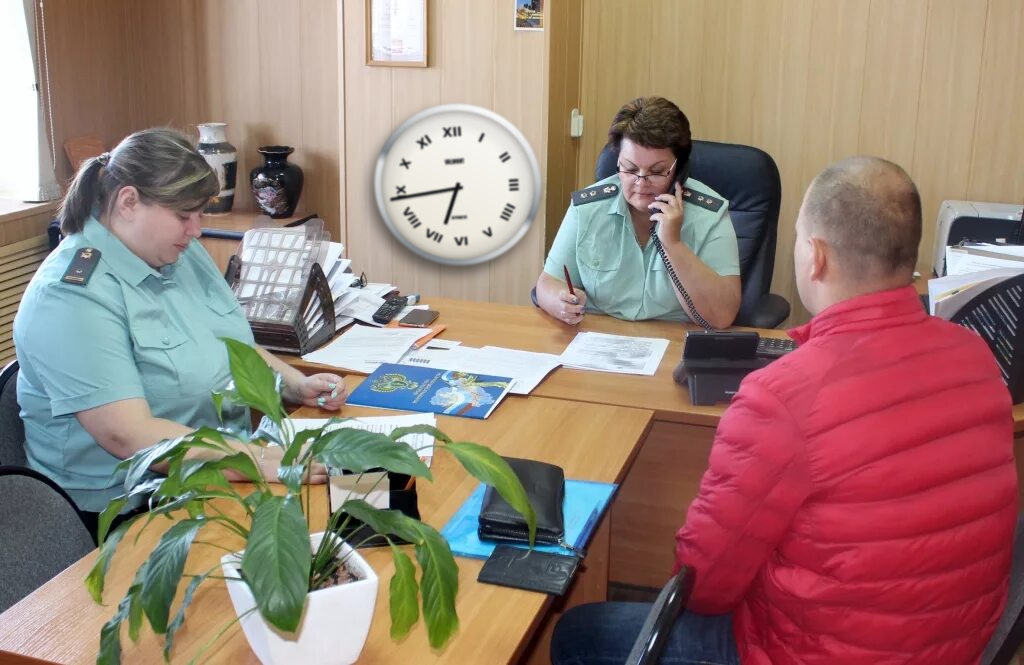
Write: 6 h 44 min
